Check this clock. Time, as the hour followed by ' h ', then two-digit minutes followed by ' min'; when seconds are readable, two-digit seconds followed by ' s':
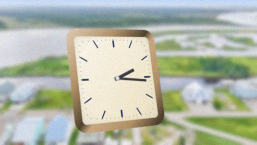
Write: 2 h 16 min
